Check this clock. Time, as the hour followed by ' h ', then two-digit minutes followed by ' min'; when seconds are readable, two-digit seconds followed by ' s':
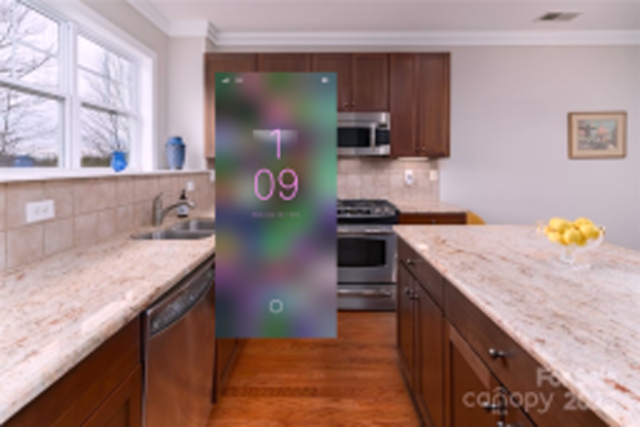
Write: 1 h 09 min
